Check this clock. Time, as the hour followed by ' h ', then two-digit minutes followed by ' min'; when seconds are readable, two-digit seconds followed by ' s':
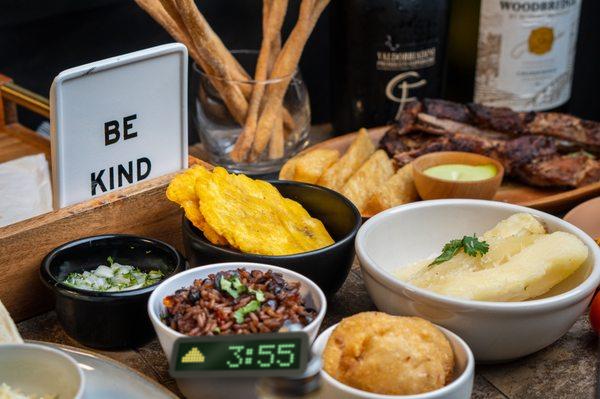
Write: 3 h 55 min
